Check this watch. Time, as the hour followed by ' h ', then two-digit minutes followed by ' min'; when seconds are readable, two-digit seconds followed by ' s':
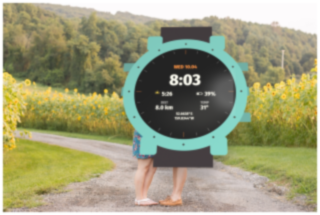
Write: 8 h 03 min
